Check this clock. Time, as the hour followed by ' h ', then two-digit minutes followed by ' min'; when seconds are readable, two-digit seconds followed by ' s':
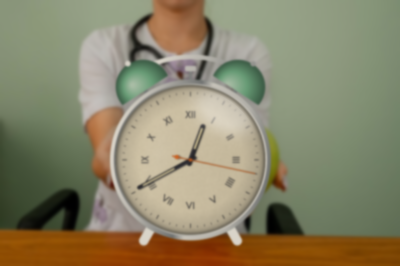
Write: 12 h 40 min 17 s
